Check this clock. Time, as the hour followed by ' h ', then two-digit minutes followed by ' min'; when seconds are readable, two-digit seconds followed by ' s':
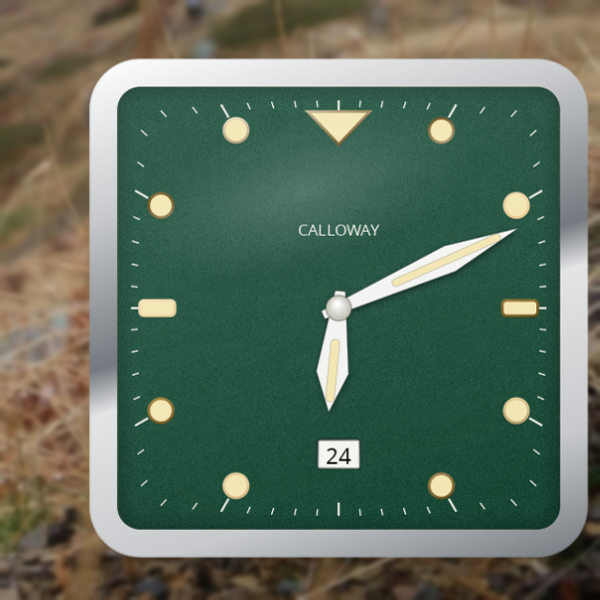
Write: 6 h 11 min
